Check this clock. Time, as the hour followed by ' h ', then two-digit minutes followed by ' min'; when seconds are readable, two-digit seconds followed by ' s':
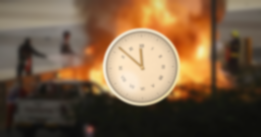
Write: 11 h 52 min
